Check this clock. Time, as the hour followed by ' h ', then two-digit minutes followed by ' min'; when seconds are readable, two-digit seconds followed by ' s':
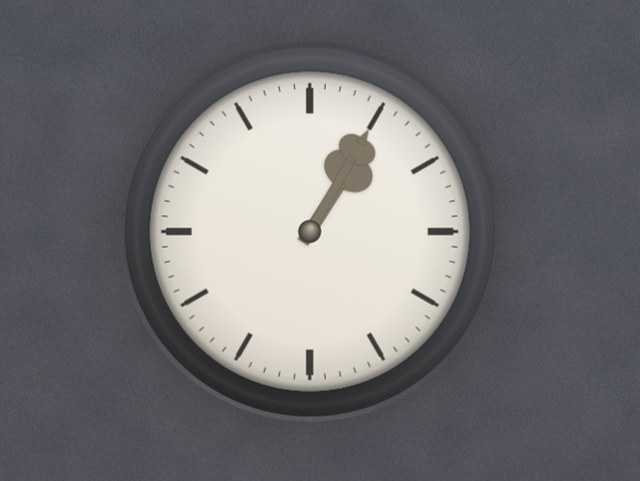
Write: 1 h 05 min
